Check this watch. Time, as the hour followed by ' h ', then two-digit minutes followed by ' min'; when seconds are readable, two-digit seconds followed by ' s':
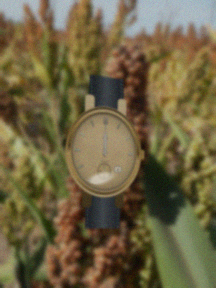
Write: 12 h 00 min
